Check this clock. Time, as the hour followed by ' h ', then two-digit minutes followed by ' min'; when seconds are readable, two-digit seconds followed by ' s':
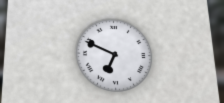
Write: 6 h 49 min
